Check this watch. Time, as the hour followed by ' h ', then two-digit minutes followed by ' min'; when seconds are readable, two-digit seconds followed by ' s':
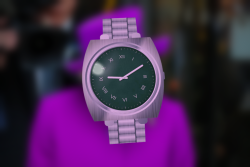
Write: 9 h 10 min
